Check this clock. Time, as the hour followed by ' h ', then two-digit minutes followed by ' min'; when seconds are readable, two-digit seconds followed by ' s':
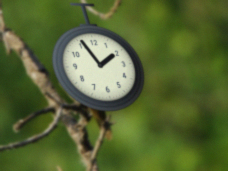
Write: 1 h 56 min
